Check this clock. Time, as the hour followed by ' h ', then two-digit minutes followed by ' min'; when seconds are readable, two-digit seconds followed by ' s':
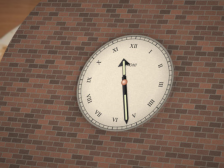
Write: 11 h 27 min
